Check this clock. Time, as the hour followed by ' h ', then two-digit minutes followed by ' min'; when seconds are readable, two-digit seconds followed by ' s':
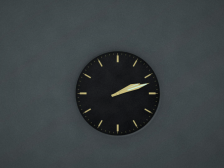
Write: 2 h 12 min
